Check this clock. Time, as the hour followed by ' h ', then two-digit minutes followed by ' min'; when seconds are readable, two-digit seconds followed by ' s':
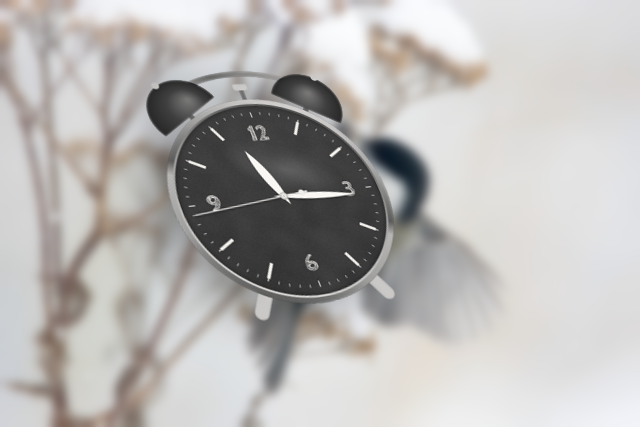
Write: 11 h 15 min 44 s
